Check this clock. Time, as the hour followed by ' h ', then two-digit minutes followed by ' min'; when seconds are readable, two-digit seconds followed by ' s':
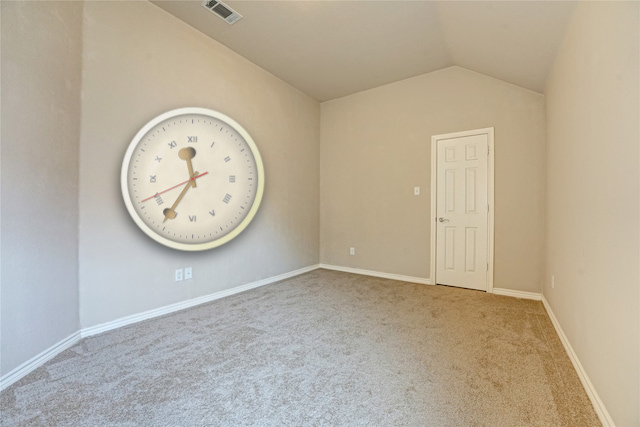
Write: 11 h 35 min 41 s
